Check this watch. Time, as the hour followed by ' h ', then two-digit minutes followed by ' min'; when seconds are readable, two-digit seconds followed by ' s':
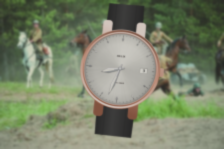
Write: 8 h 33 min
